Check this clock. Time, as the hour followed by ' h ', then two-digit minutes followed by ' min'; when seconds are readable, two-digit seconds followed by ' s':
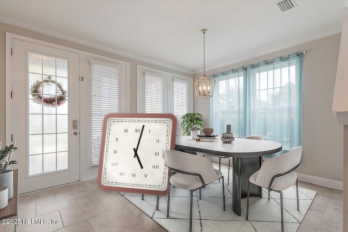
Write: 5 h 02 min
